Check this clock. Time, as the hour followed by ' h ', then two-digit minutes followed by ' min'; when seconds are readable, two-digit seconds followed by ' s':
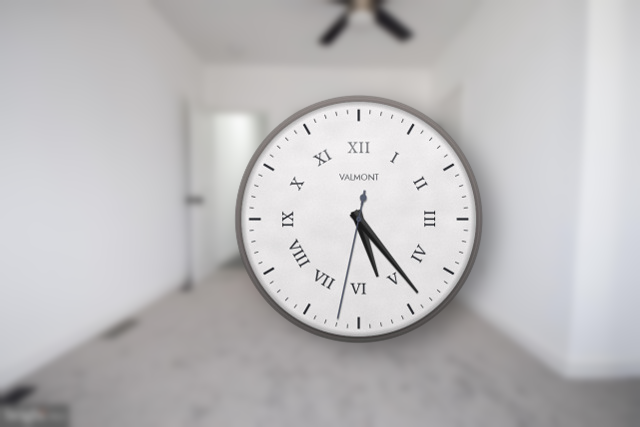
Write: 5 h 23 min 32 s
